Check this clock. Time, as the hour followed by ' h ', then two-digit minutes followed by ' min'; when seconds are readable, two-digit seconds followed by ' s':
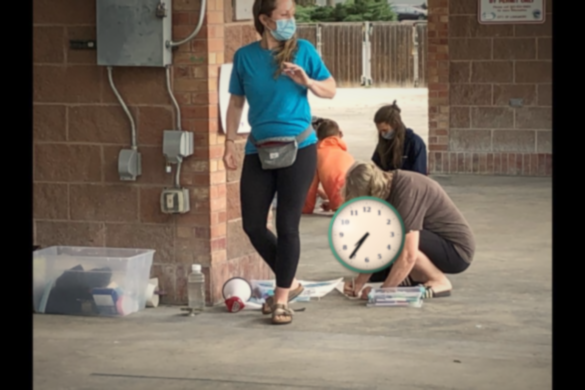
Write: 7 h 36 min
